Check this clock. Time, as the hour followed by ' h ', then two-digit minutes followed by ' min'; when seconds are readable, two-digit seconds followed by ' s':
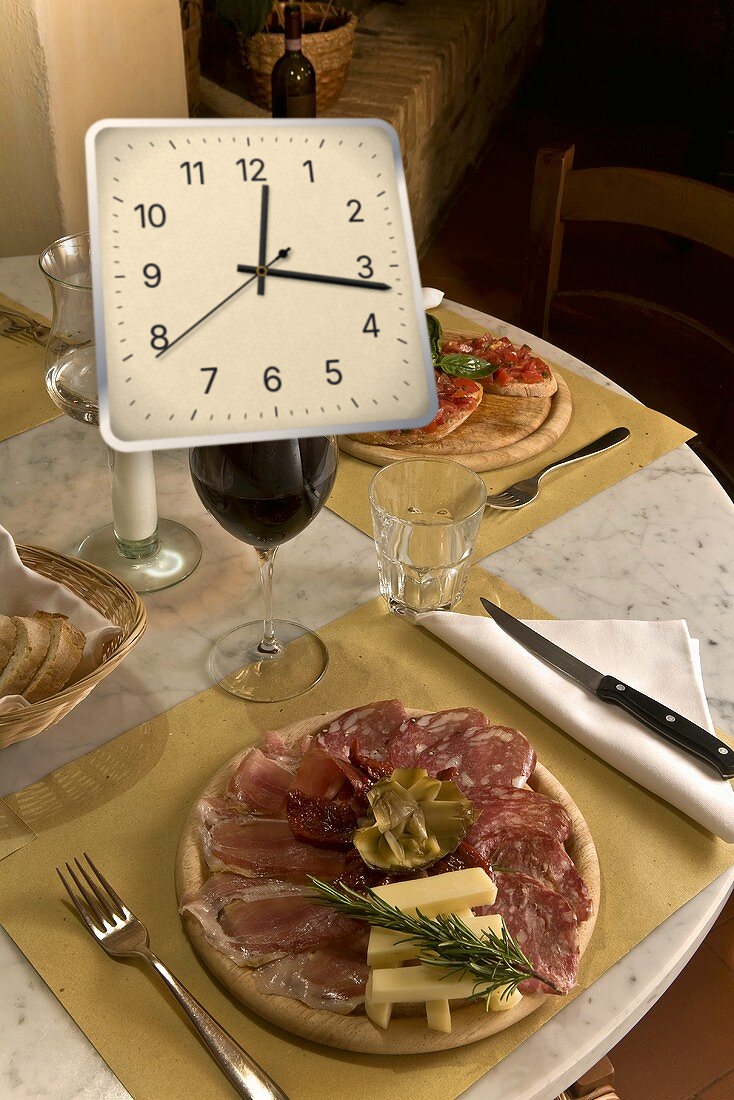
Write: 12 h 16 min 39 s
